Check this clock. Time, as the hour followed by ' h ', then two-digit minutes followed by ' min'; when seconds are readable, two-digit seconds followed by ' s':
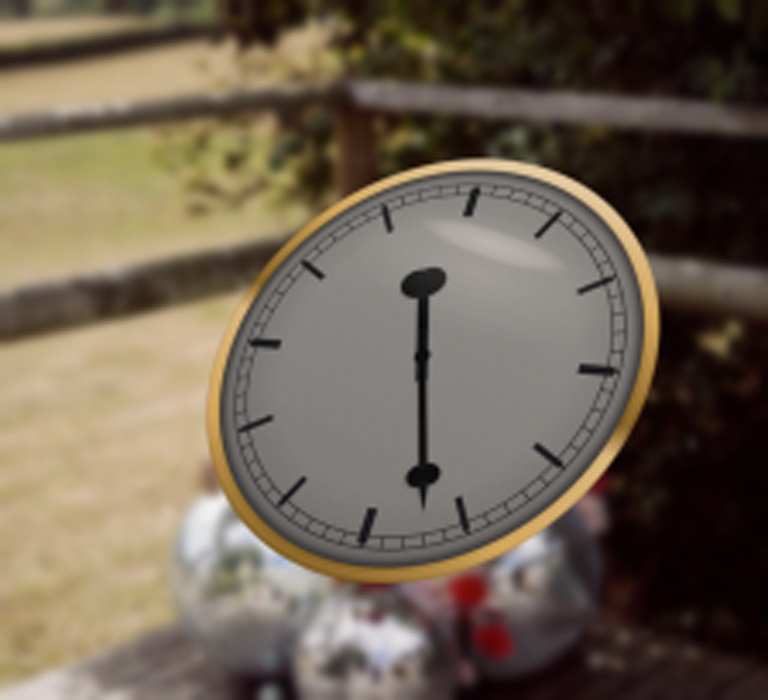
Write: 11 h 27 min
